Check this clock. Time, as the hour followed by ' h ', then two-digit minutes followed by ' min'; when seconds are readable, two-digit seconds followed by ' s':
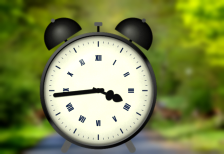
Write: 3 h 44 min
